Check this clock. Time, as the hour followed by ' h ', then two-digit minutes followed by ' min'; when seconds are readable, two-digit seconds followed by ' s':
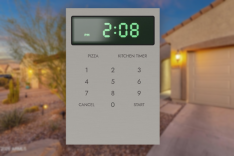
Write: 2 h 08 min
